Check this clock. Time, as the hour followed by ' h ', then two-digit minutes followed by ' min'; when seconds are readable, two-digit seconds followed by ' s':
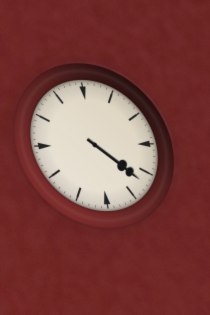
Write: 4 h 22 min
